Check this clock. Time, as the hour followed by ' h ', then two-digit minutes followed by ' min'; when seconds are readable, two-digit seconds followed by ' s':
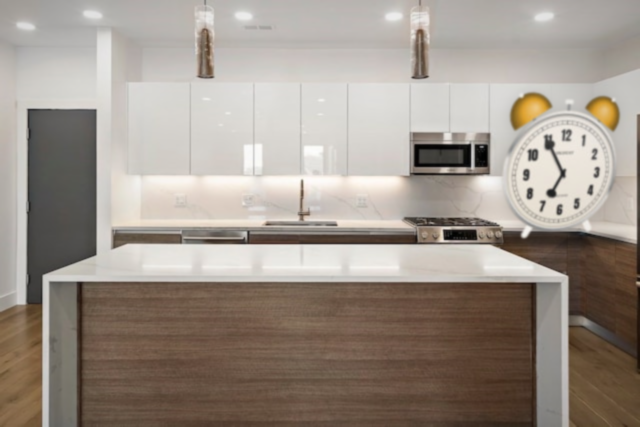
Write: 6 h 55 min
